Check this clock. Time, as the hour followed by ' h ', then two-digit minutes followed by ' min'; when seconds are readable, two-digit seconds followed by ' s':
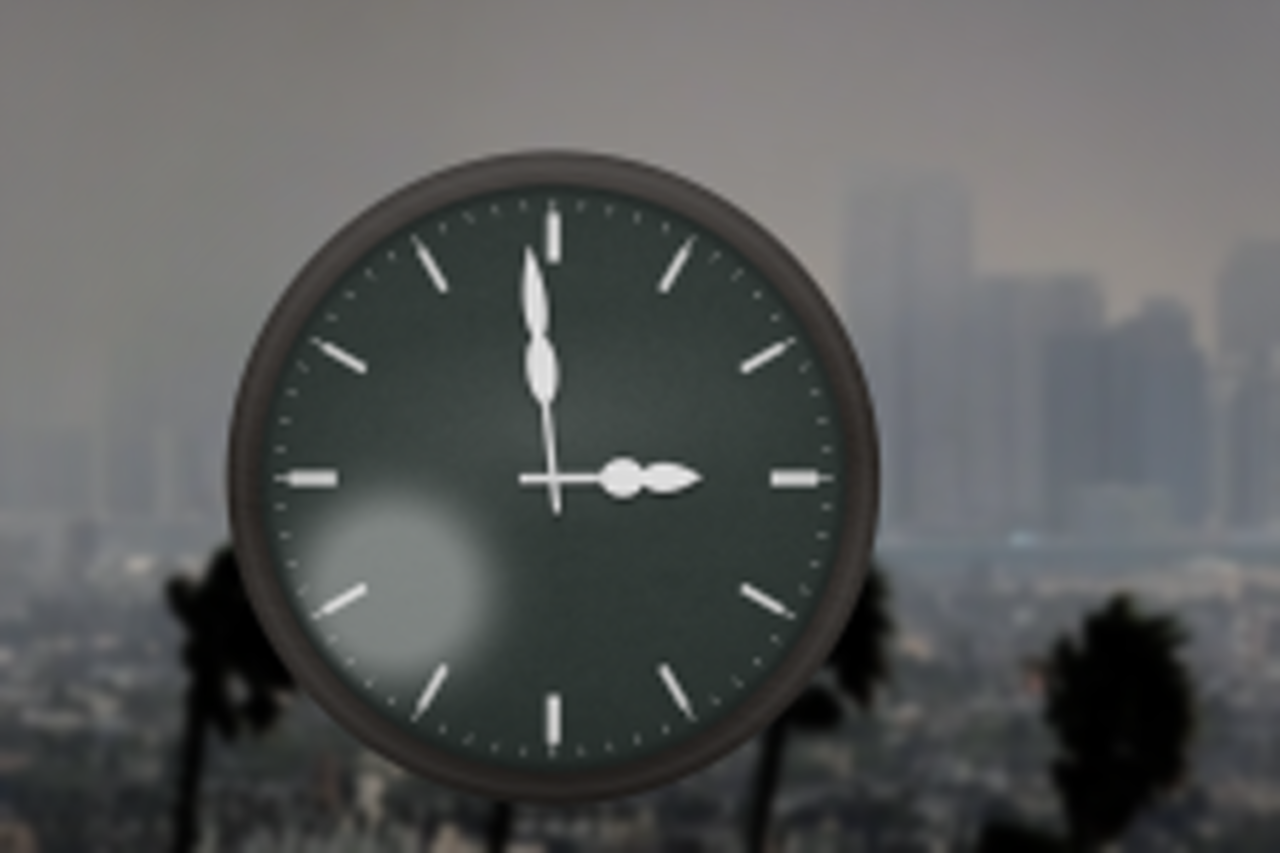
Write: 2 h 59 min
